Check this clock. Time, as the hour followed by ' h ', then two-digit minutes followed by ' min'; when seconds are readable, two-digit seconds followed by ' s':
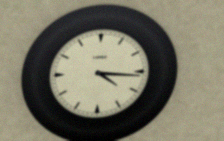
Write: 4 h 16 min
